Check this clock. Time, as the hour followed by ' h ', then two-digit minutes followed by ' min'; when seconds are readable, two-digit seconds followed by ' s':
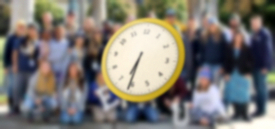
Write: 6 h 31 min
